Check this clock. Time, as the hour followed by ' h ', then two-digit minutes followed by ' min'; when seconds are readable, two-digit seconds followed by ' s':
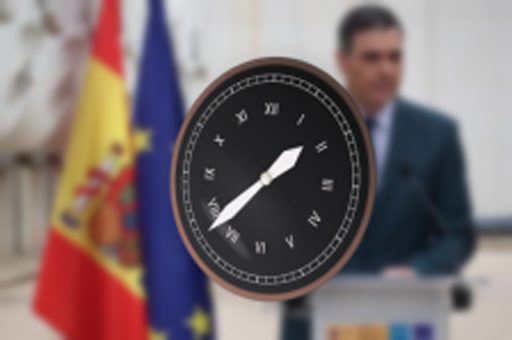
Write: 1 h 38 min
